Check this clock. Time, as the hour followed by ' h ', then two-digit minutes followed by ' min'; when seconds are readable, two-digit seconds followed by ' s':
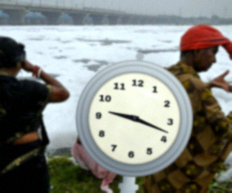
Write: 9 h 18 min
